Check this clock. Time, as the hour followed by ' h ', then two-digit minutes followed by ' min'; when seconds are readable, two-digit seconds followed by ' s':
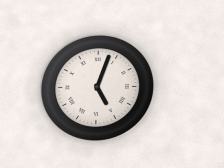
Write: 5 h 03 min
